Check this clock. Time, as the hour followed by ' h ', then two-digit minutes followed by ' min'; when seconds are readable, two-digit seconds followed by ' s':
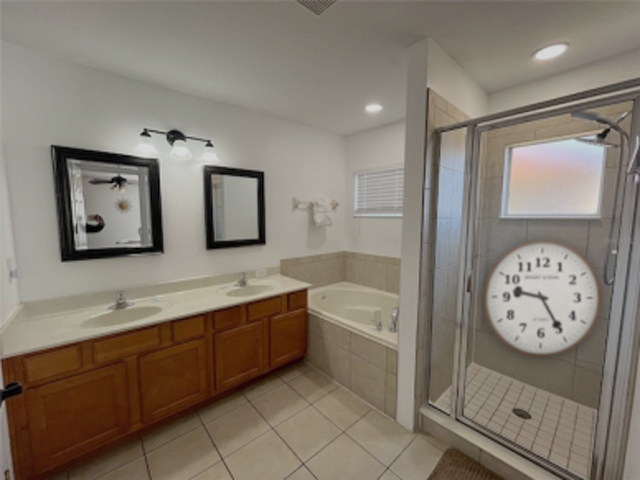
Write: 9 h 25 min
